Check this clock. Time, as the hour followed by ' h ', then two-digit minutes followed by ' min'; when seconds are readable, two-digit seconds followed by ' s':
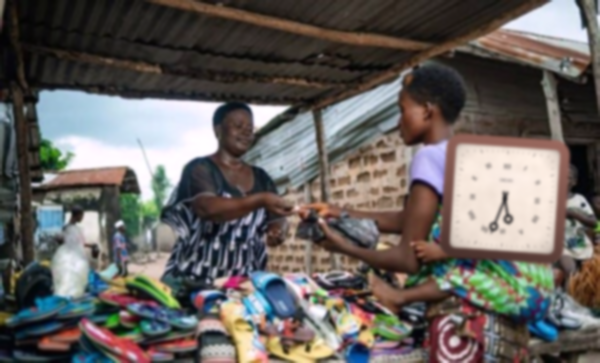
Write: 5 h 33 min
